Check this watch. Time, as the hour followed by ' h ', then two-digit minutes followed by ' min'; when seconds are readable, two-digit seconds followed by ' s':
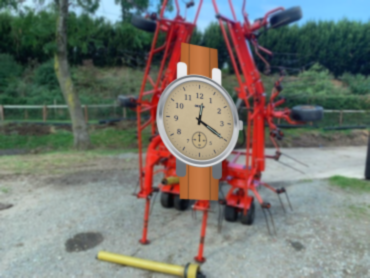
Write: 12 h 20 min
